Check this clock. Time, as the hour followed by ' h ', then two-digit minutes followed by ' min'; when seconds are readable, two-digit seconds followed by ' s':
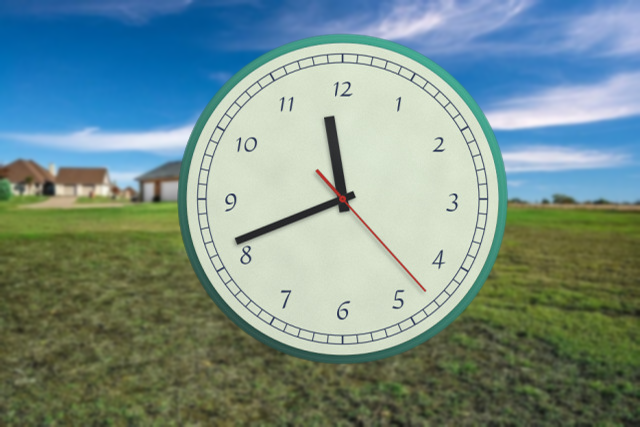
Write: 11 h 41 min 23 s
